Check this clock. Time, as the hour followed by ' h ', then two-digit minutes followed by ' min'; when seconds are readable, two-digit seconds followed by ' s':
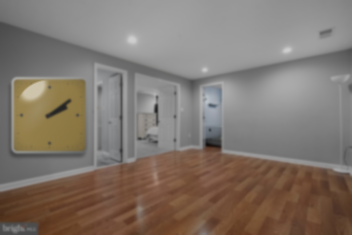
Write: 2 h 09 min
